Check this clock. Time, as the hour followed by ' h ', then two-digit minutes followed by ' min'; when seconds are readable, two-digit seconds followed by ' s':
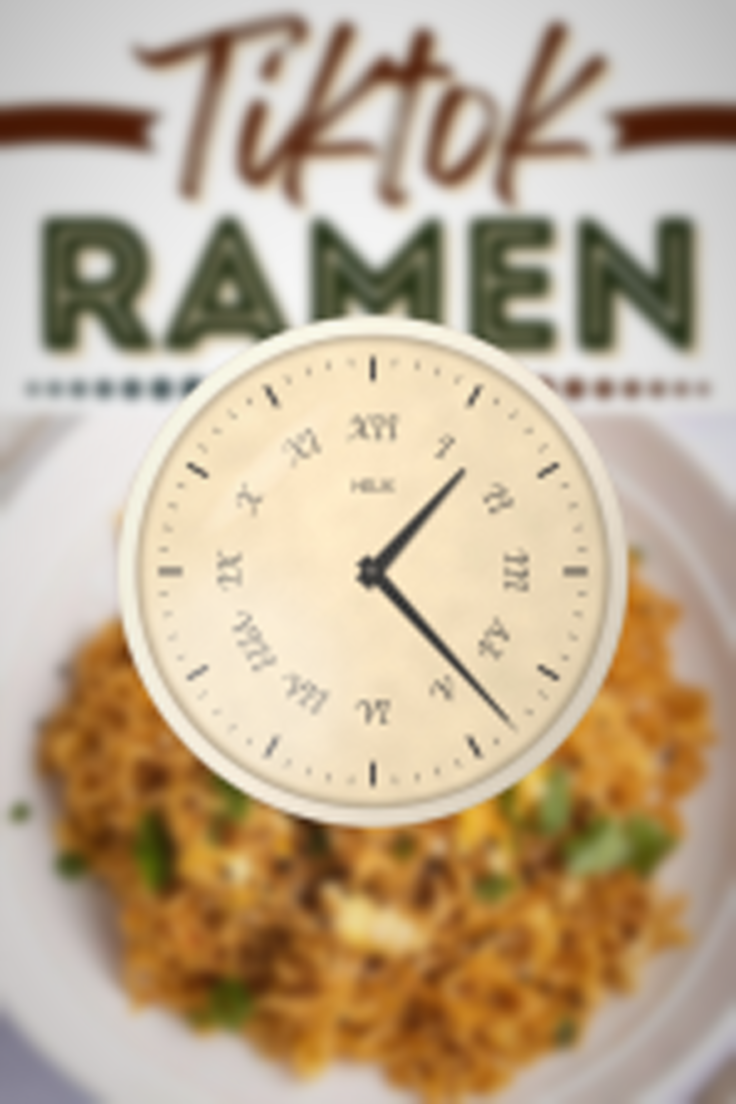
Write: 1 h 23 min
